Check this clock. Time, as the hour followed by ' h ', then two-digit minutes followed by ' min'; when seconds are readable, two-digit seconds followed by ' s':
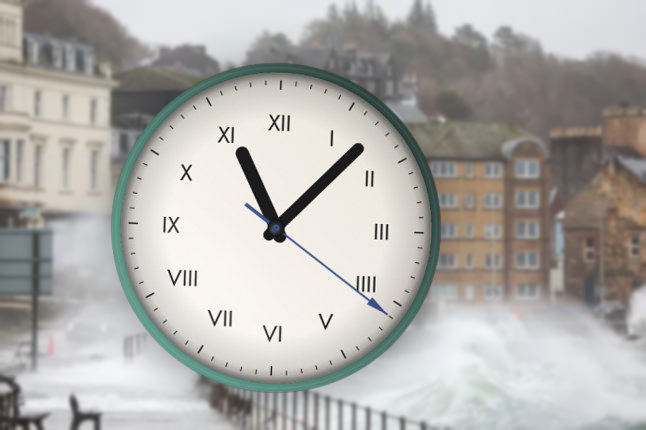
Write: 11 h 07 min 21 s
